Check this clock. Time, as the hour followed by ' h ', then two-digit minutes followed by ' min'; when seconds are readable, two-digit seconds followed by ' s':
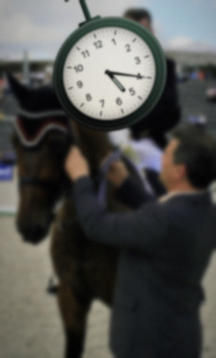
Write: 5 h 20 min
